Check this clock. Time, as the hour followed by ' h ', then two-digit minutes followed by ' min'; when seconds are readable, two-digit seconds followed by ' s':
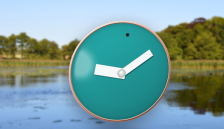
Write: 9 h 08 min
